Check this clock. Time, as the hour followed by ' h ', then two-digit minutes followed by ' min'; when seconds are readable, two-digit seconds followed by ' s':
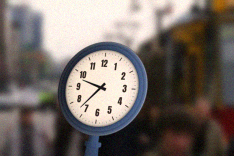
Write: 9 h 37 min
